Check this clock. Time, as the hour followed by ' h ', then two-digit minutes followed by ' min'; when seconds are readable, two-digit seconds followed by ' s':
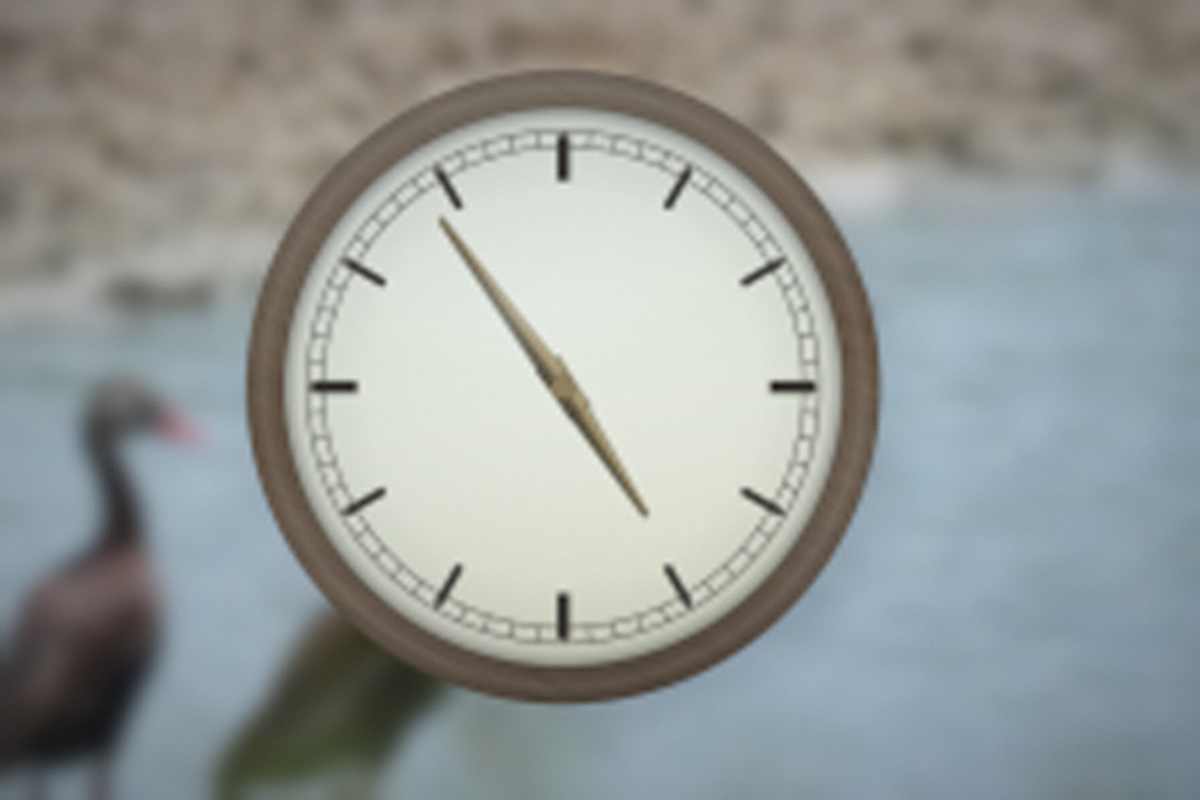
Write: 4 h 54 min
